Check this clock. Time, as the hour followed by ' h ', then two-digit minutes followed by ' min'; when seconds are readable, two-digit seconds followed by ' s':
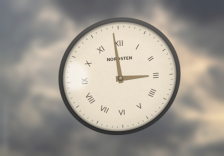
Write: 2 h 59 min
